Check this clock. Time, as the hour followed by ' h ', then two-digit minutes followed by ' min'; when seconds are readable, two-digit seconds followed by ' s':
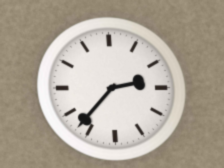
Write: 2 h 37 min
